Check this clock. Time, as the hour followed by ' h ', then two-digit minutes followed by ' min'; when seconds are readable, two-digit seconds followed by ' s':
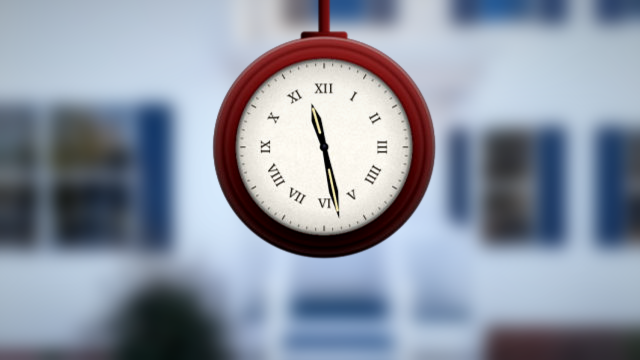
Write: 11 h 28 min
